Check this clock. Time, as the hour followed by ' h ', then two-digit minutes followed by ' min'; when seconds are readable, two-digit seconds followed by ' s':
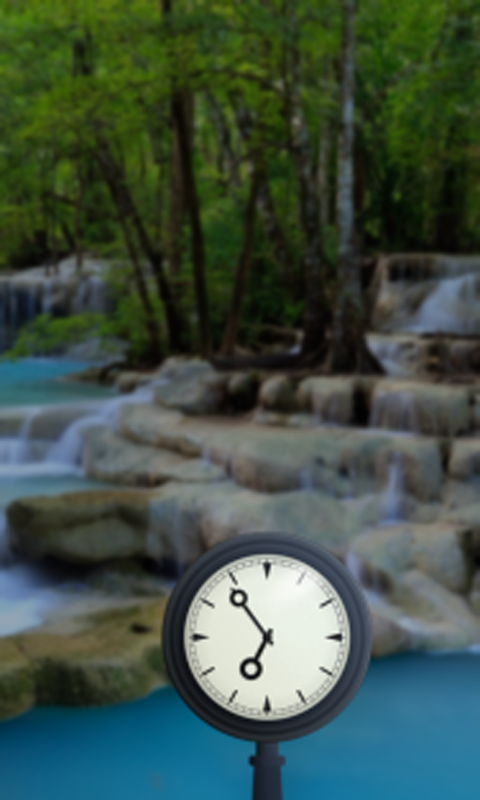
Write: 6 h 54 min
